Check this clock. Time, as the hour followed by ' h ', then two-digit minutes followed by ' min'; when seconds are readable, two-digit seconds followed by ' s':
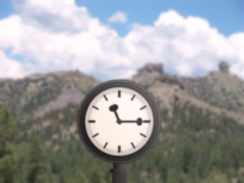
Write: 11 h 15 min
